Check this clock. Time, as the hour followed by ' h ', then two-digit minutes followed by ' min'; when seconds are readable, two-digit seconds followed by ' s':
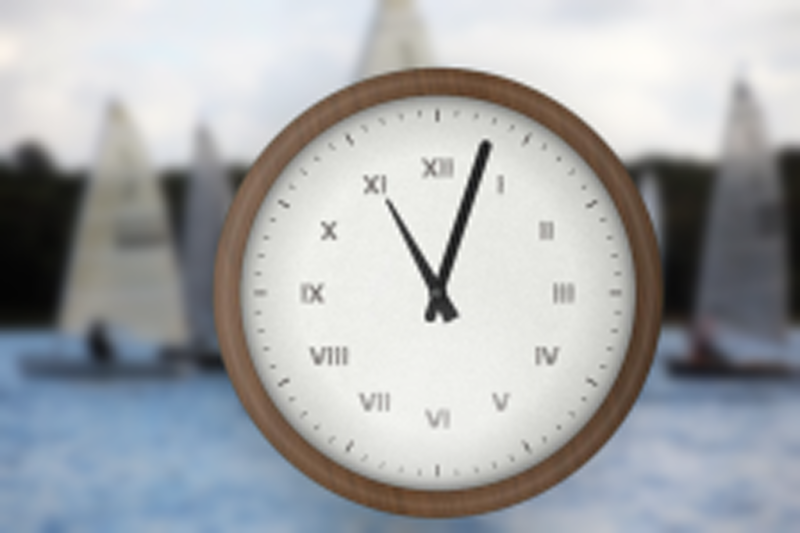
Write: 11 h 03 min
